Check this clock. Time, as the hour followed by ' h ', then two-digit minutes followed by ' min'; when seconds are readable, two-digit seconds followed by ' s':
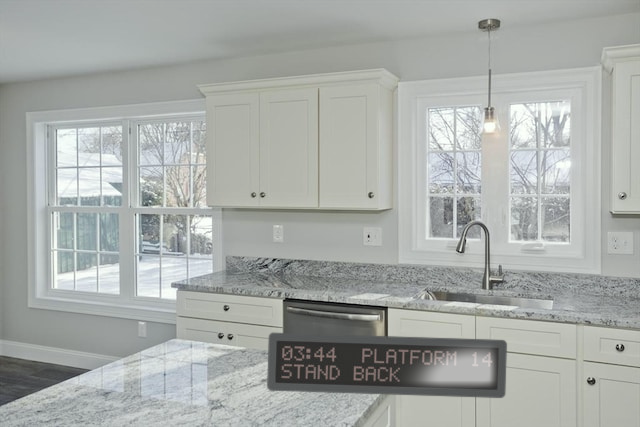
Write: 3 h 44 min
